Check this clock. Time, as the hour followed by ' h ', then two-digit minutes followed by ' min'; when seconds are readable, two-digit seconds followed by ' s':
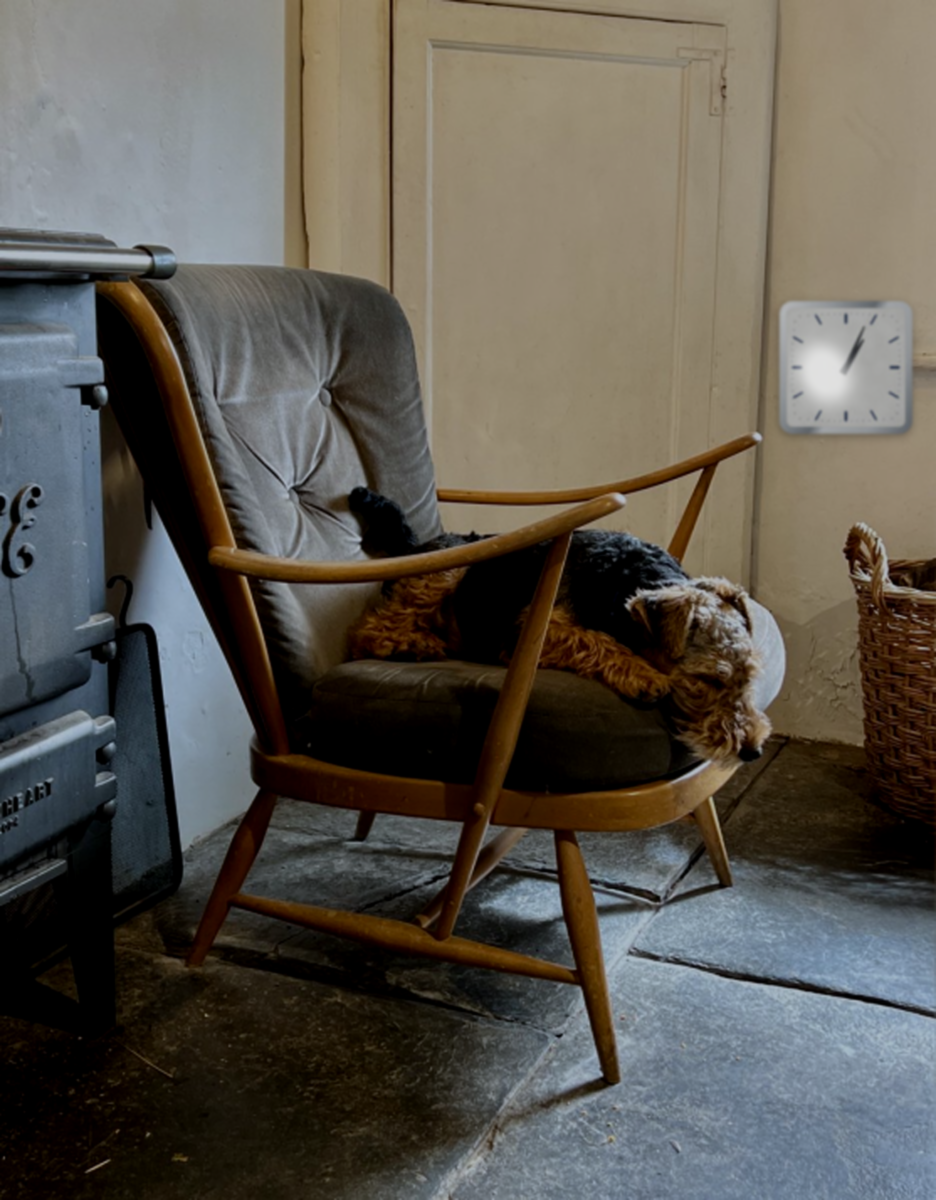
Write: 1 h 04 min
